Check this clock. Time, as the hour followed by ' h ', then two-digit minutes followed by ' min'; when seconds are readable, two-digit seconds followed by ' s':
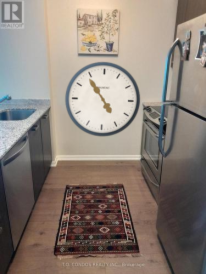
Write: 4 h 54 min
